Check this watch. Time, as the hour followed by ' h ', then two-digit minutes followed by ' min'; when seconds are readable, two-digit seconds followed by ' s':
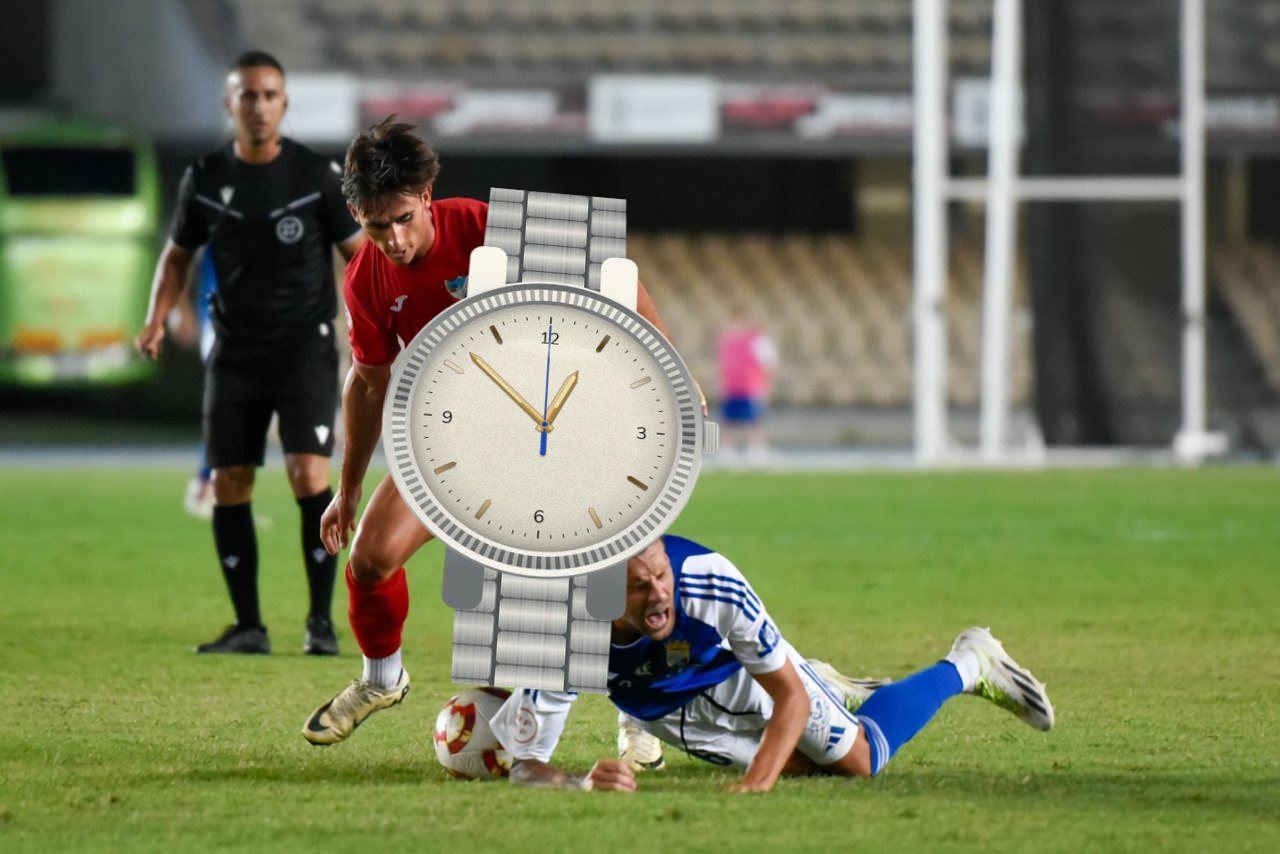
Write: 12 h 52 min 00 s
